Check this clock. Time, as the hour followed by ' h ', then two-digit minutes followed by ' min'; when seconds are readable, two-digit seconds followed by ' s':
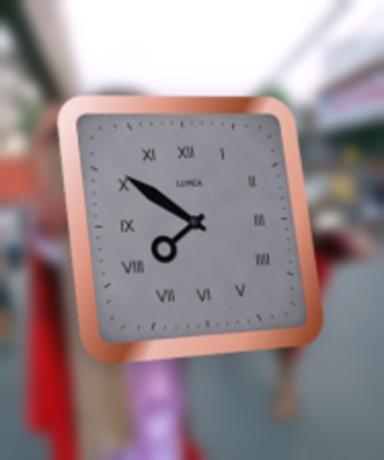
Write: 7 h 51 min
